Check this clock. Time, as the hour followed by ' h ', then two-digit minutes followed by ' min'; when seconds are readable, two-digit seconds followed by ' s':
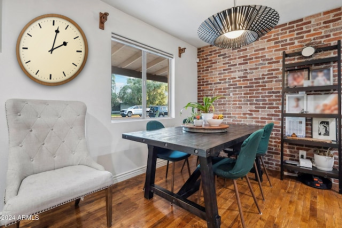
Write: 2 h 02 min
